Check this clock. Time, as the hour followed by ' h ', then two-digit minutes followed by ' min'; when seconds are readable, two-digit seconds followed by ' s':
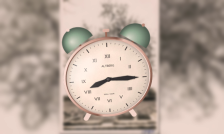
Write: 8 h 15 min
